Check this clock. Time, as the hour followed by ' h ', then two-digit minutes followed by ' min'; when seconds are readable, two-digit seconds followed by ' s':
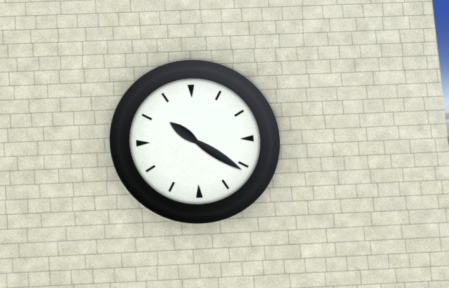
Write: 10 h 21 min
